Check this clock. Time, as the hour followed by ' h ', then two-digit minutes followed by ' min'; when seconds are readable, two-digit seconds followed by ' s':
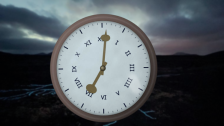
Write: 7 h 01 min
